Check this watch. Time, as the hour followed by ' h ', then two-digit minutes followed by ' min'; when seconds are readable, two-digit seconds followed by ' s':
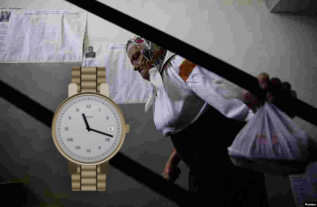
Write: 11 h 18 min
